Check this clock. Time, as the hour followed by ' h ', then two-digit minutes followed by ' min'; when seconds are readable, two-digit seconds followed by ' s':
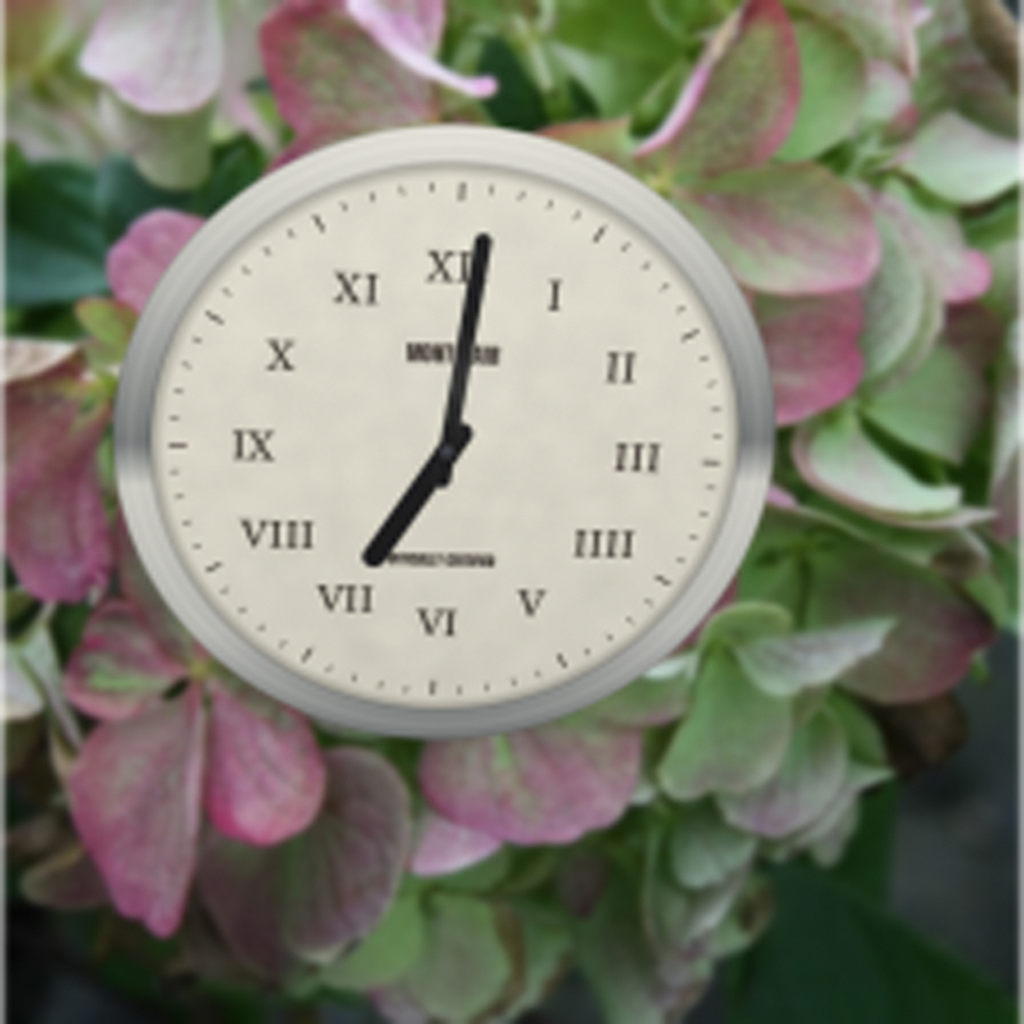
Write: 7 h 01 min
